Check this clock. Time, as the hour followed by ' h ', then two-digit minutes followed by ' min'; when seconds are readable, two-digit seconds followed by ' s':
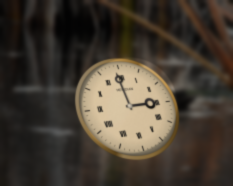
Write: 2 h 59 min
